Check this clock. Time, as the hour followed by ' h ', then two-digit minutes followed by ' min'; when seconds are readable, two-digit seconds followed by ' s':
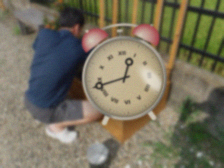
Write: 12 h 43 min
